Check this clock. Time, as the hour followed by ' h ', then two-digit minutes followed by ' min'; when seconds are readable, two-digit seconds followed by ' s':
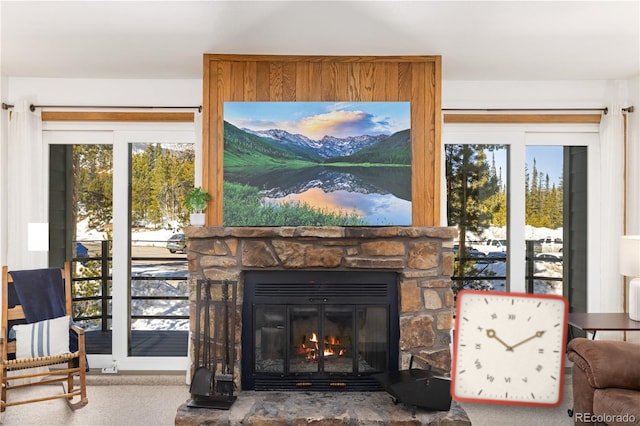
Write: 10 h 10 min
